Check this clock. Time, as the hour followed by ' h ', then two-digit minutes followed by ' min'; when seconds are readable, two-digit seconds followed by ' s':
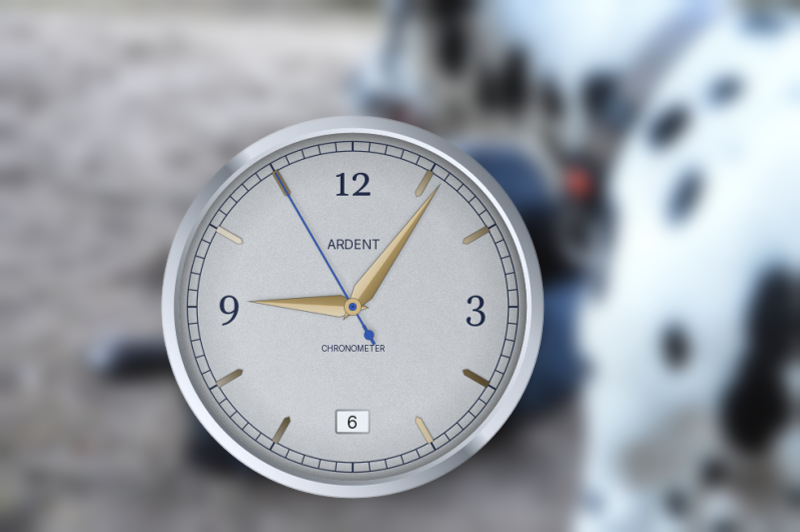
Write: 9 h 05 min 55 s
